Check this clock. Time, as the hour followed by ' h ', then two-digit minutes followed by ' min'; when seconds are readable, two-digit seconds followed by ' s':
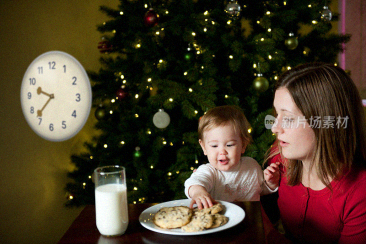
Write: 9 h 37 min
